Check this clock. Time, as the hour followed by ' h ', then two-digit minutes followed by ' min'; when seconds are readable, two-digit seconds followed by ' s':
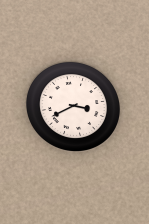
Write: 3 h 42 min
